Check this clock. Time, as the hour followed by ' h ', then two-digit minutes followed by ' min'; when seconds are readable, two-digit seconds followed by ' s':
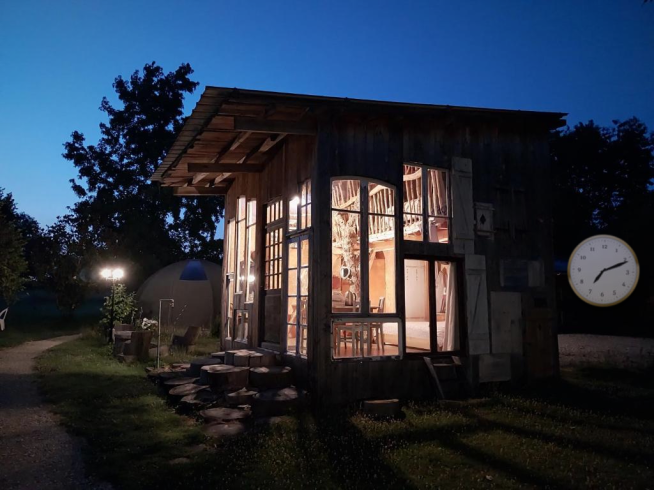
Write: 7 h 11 min
